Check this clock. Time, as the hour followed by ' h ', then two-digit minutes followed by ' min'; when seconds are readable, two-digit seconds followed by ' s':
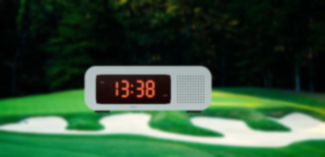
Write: 13 h 38 min
